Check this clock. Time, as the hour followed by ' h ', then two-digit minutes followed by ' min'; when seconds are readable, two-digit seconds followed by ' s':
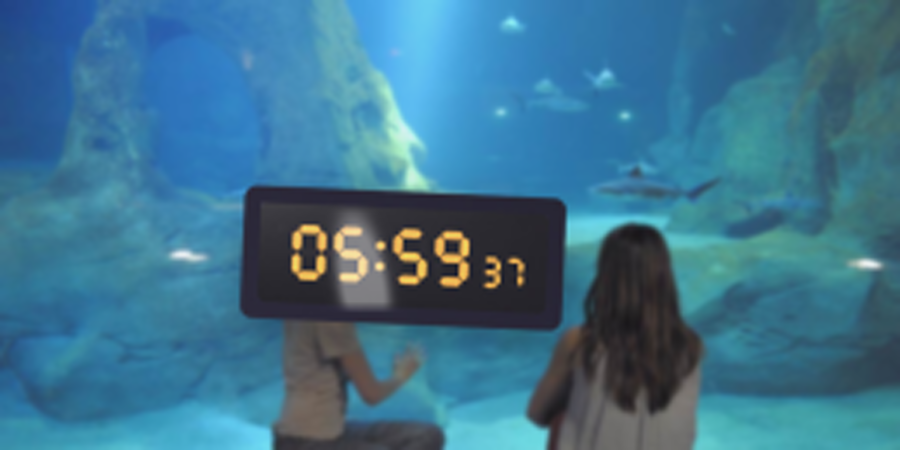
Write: 5 h 59 min 37 s
